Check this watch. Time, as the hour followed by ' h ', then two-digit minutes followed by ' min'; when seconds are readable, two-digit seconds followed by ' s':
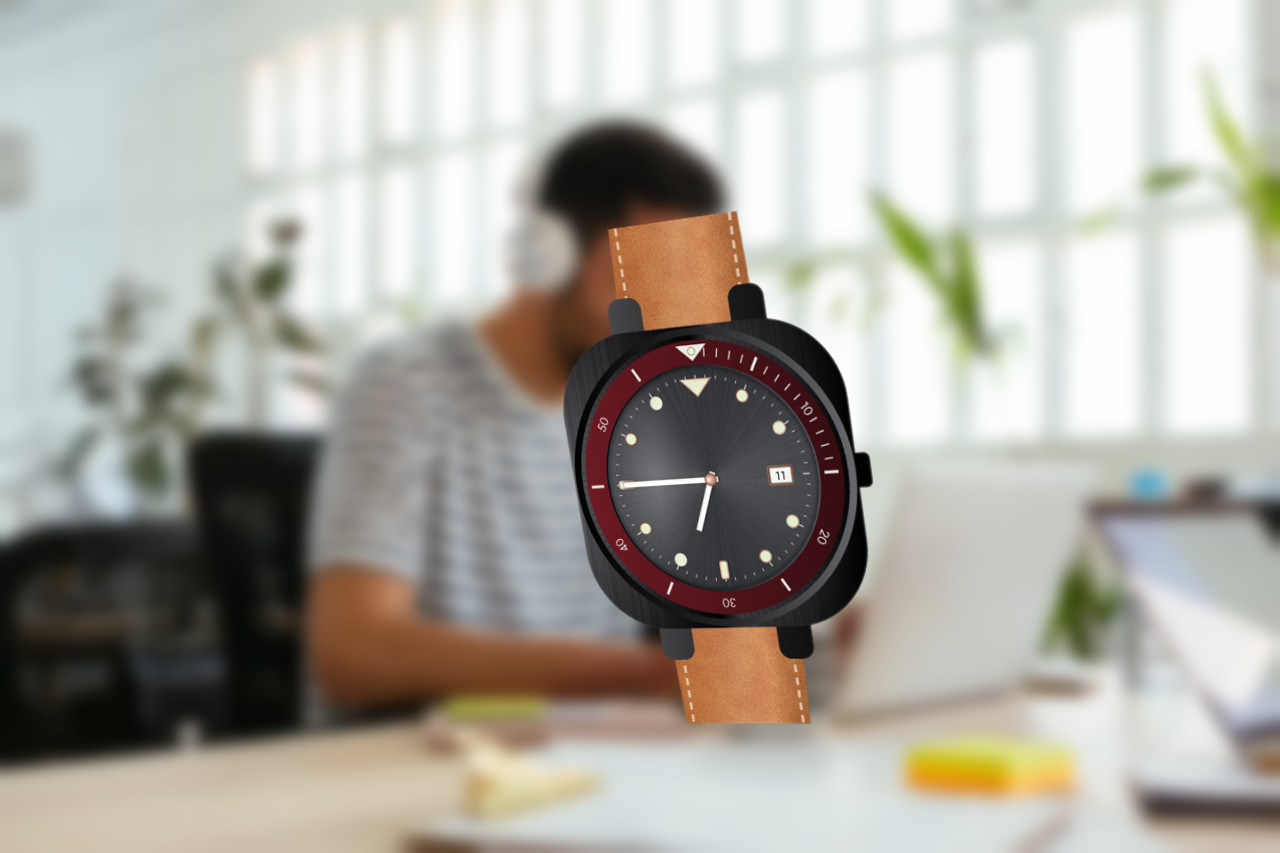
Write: 6 h 45 min
